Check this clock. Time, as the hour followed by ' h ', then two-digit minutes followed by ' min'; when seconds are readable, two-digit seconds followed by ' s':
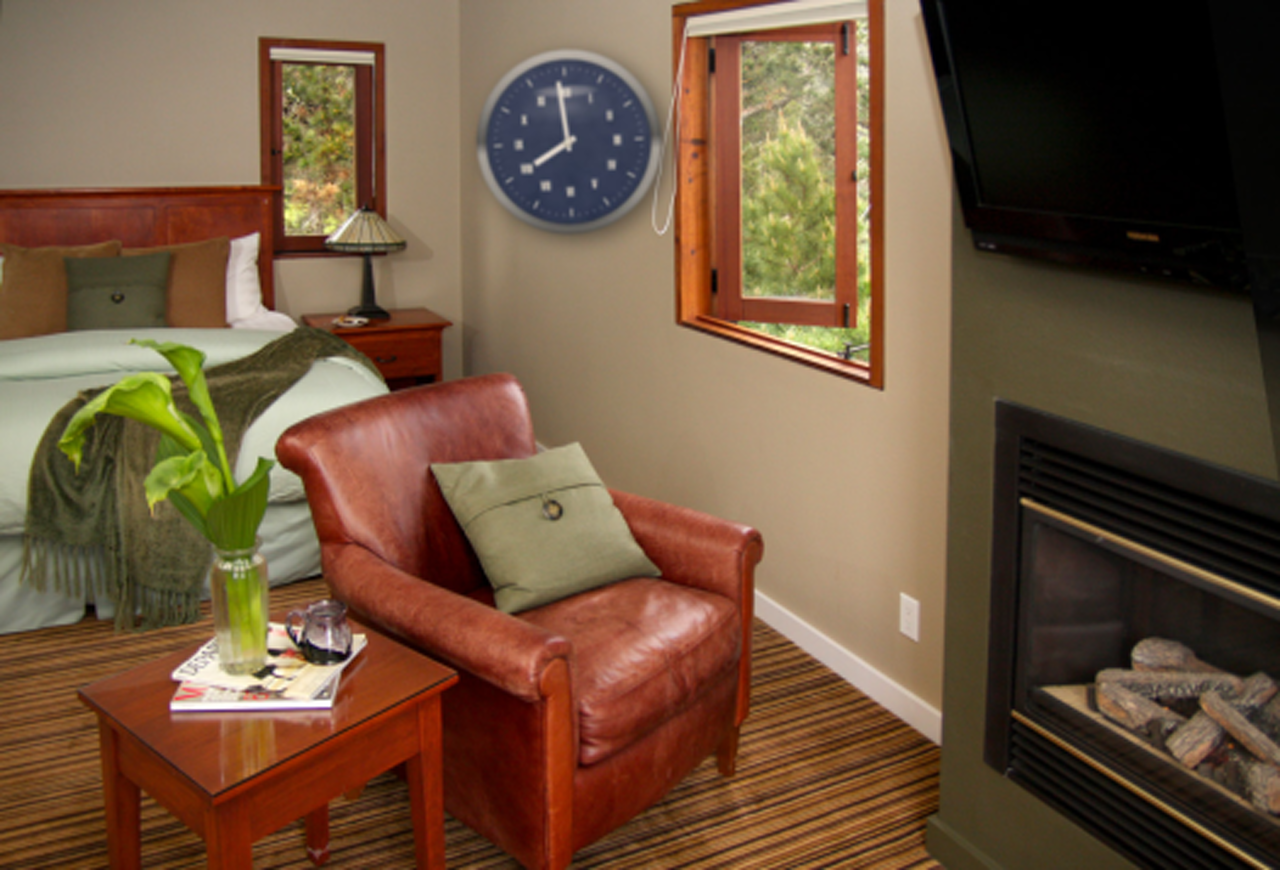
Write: 7 h 59 min
